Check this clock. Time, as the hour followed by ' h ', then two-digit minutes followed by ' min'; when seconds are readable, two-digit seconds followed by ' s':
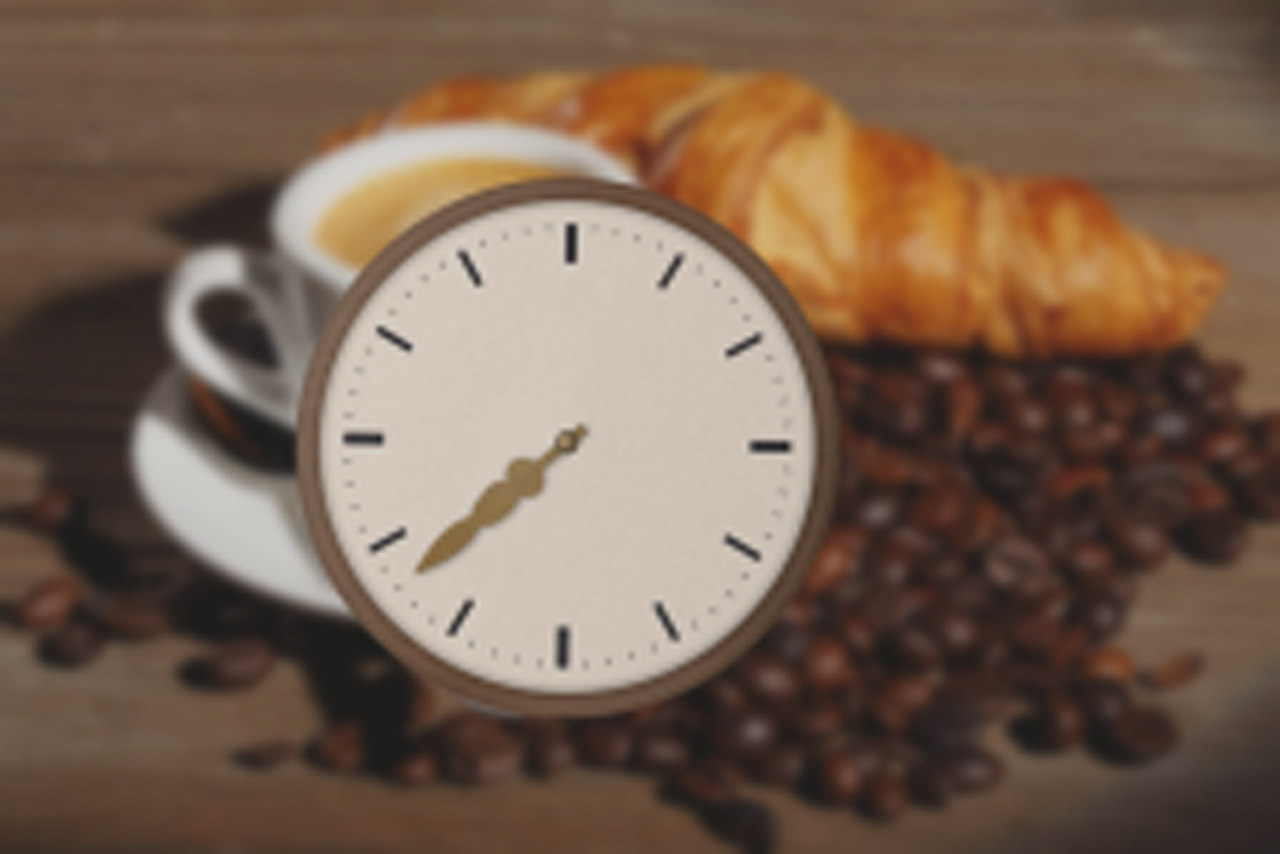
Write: 7 h 38 min
